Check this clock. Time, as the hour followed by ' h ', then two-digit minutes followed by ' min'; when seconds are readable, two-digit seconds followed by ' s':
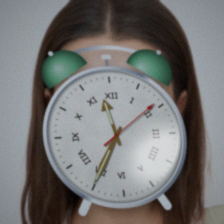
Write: 11 h 35 min 09 s
